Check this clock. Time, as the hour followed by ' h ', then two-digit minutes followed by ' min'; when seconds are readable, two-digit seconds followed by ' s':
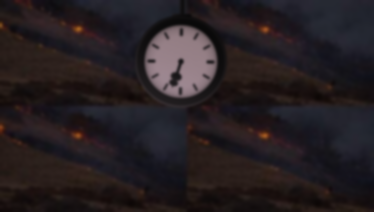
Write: 6 h 33 min
